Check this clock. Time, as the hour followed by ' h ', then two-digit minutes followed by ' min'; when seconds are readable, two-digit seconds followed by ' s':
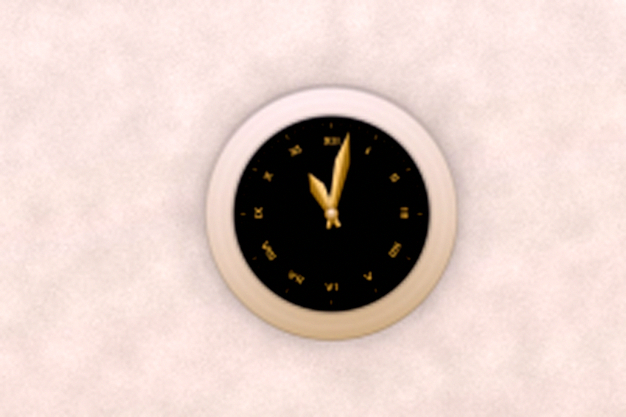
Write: 11 h 02 min
